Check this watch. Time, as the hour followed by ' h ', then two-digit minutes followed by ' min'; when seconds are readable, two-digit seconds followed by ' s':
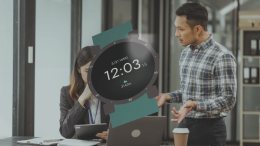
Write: 12 h 03 min
